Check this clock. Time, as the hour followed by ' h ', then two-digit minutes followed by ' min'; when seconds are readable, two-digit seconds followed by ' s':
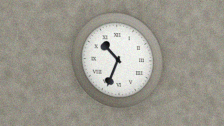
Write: 10 h 34 min
